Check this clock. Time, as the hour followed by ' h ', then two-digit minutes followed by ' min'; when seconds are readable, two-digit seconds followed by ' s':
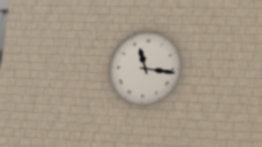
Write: 11 h 16 min
